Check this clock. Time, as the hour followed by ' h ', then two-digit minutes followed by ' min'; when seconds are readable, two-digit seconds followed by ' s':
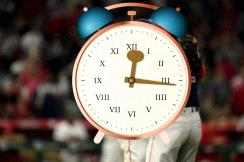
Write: 12 h 16 min
